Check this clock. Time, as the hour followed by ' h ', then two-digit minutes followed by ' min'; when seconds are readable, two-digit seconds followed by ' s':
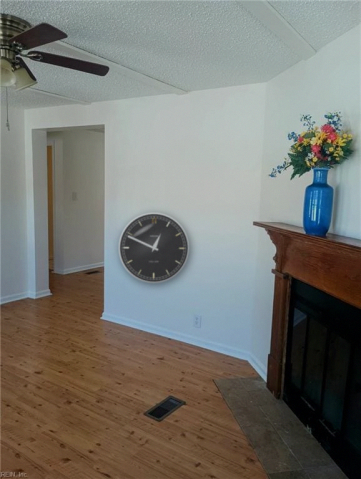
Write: 12 h 49 min
